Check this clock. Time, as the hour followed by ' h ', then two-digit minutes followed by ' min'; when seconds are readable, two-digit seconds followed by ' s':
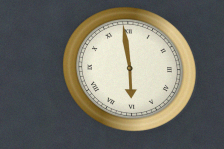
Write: 5 h 59 min
